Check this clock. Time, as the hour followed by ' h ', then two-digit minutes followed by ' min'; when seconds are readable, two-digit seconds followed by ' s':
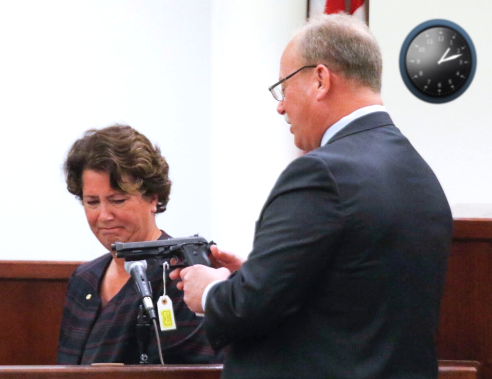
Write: 1 h 12 min
